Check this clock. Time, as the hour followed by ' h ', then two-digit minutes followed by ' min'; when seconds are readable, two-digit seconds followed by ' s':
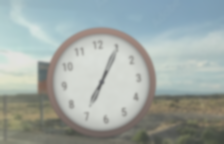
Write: 7 h 05 min
